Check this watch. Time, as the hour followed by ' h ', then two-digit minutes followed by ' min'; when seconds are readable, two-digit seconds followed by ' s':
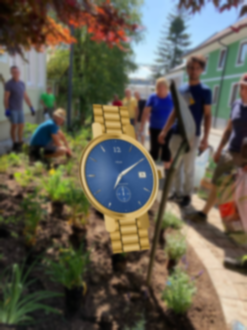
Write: 7 h 10 min
